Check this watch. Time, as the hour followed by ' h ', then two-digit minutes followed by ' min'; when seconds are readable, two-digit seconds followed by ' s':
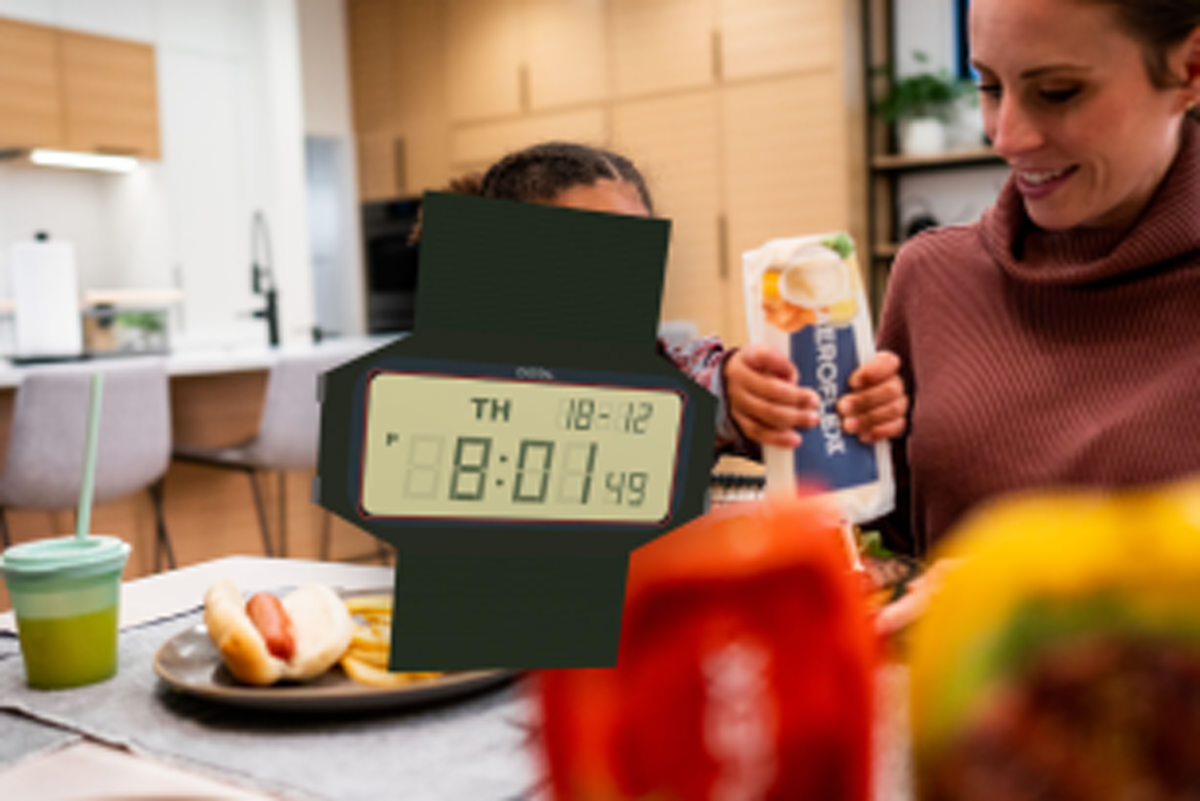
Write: 8 h 01 min 49 s
